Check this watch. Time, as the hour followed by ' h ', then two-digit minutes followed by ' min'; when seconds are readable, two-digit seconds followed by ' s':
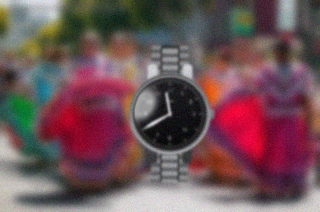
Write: 11 h 40 min
